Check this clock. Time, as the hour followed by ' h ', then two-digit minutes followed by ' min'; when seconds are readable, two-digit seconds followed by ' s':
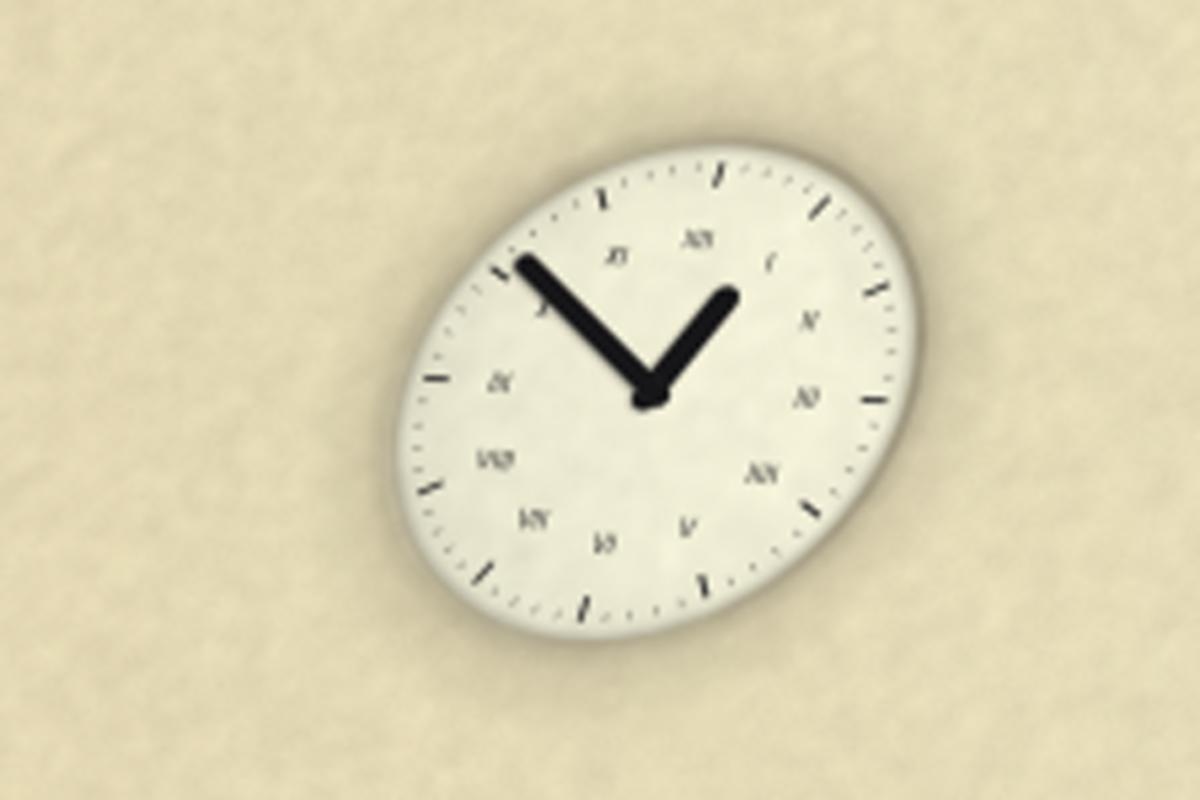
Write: 12 h 51 min
